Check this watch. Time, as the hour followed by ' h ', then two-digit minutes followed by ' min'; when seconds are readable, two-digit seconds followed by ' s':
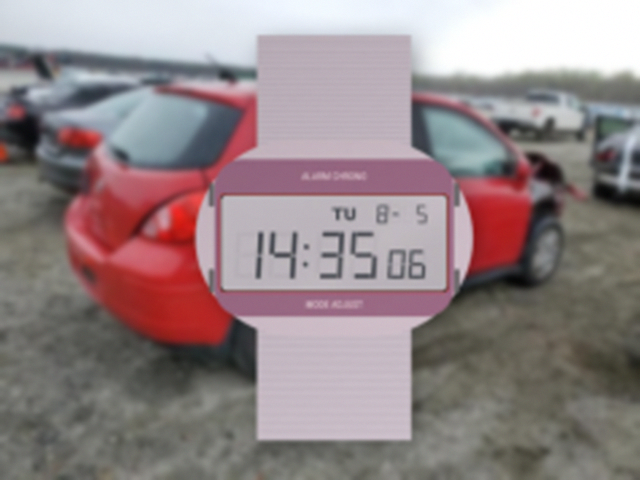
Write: 14 h 35 min 06 s
